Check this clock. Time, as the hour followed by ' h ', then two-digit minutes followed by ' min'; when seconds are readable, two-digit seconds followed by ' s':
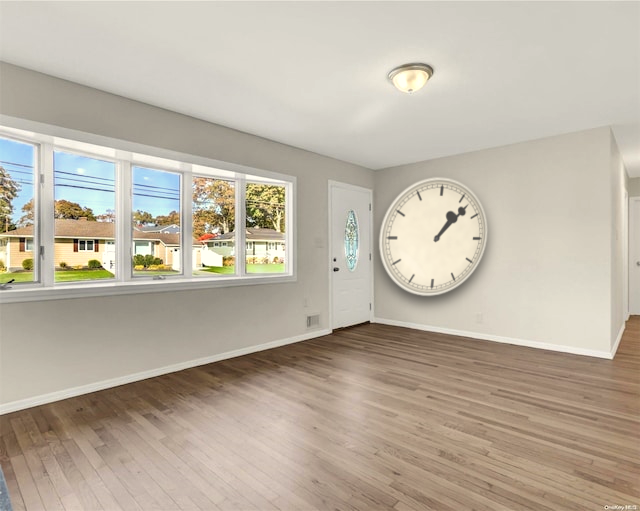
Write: 1 h 07 min
